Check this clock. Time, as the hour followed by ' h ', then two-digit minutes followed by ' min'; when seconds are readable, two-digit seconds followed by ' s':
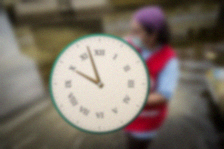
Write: 9 h 57 min
